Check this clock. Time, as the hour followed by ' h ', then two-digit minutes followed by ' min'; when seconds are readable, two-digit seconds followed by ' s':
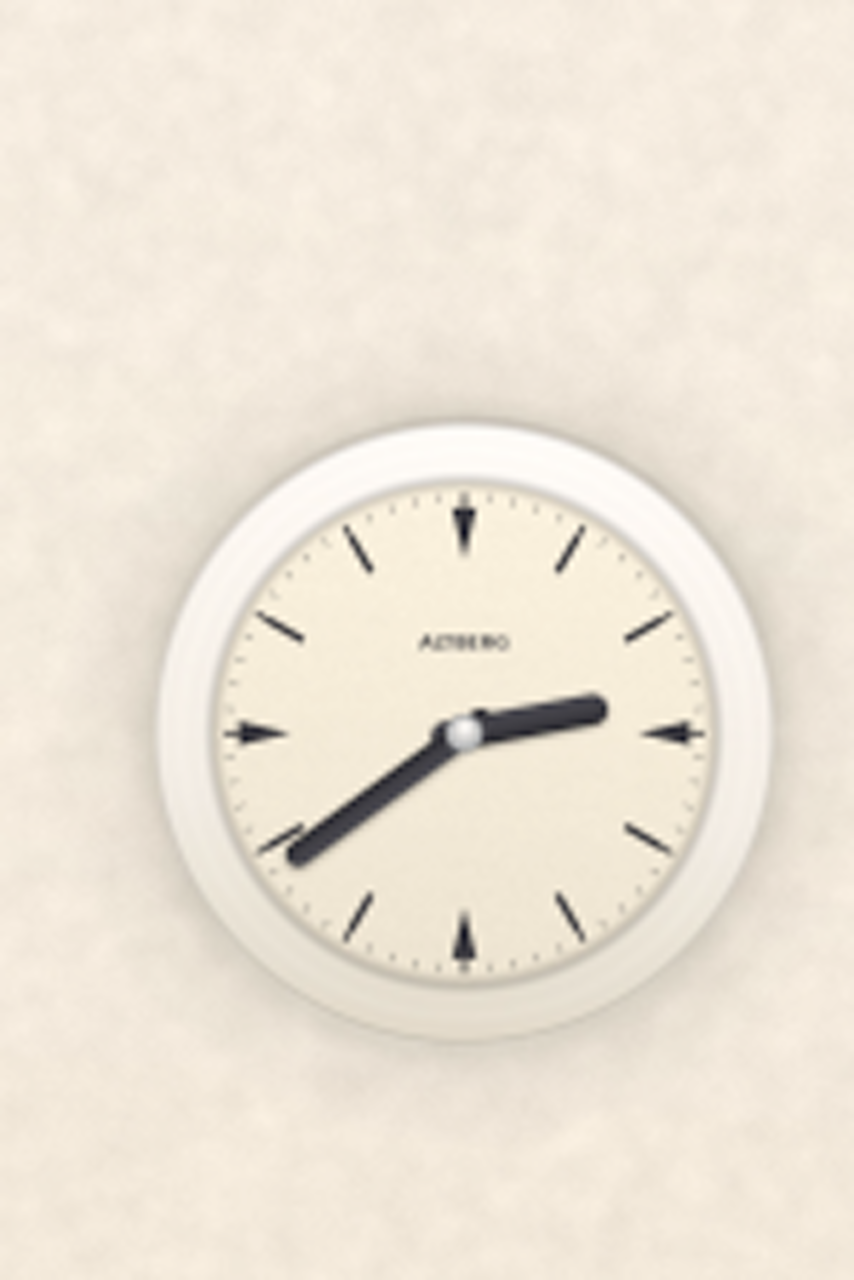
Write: 2 h 39 min
